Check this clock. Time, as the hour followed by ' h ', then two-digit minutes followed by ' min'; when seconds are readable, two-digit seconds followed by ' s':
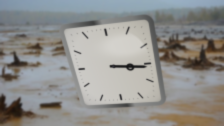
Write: 3 h 16 min
